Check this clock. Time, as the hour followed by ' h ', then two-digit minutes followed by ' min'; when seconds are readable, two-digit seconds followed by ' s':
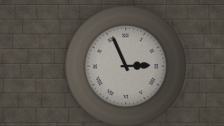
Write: 2 h 56 min
